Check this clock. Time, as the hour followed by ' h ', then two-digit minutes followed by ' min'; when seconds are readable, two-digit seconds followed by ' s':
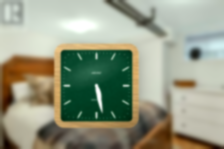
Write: 5 h 28 min
